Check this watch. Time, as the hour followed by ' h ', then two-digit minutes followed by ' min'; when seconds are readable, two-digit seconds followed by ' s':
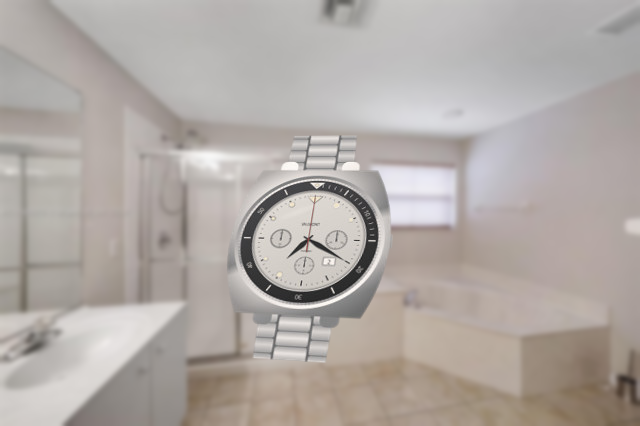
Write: 7 h 20 min
